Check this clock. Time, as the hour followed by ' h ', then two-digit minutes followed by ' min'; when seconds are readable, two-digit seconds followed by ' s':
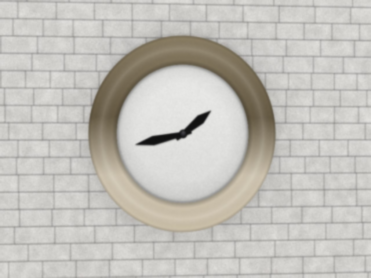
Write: 1 h 43 min
